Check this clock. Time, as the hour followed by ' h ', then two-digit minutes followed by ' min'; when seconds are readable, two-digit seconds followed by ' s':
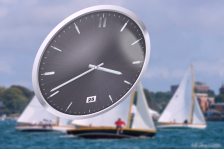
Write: 3 h 41 min
